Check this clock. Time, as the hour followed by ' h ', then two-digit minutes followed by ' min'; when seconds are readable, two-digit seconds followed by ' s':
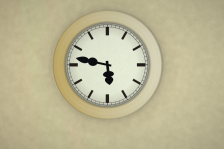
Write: 5 h 47 min
